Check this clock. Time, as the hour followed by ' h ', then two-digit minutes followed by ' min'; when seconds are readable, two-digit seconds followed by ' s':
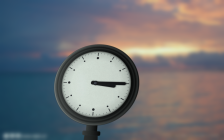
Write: 3 h 15 min
